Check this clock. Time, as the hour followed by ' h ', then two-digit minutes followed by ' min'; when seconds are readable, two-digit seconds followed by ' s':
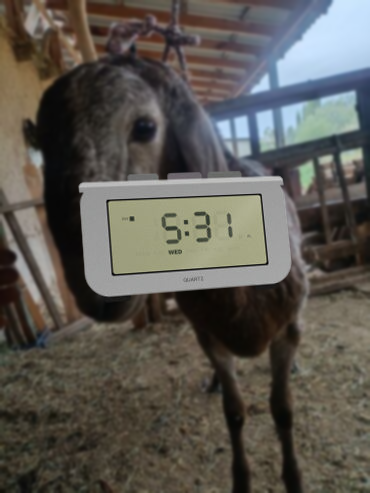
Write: 5 h 31 min
